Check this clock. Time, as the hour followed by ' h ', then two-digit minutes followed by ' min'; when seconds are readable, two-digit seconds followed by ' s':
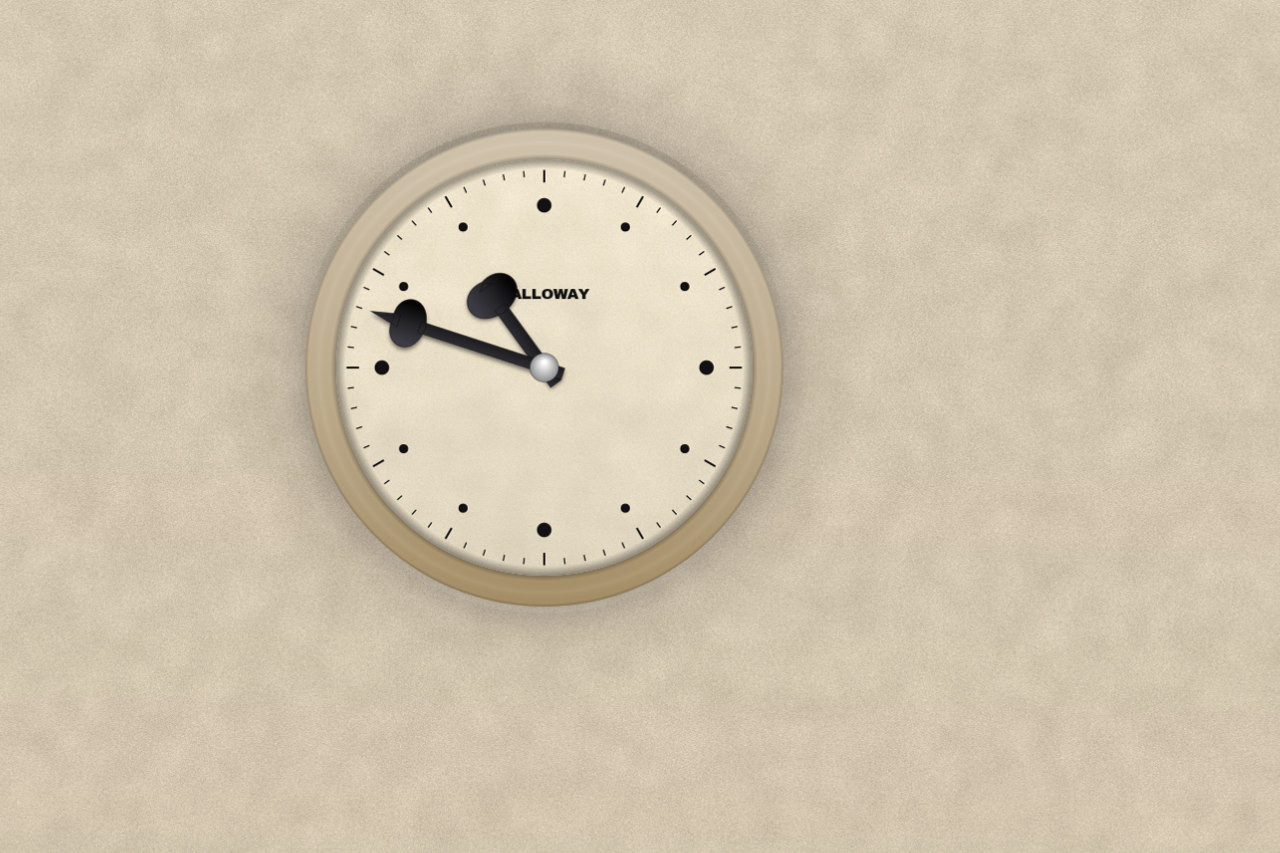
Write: 10 h 48 min
